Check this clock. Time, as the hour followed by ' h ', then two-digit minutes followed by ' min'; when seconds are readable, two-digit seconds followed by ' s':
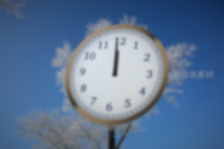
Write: 11 h 59 min
